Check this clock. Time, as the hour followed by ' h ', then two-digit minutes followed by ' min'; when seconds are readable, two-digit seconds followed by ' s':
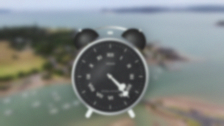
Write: 4 h 23 min
